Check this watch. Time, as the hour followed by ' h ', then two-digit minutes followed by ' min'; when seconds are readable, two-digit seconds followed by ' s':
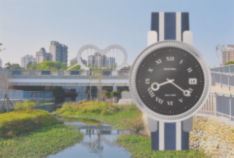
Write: 8 h 21 min
